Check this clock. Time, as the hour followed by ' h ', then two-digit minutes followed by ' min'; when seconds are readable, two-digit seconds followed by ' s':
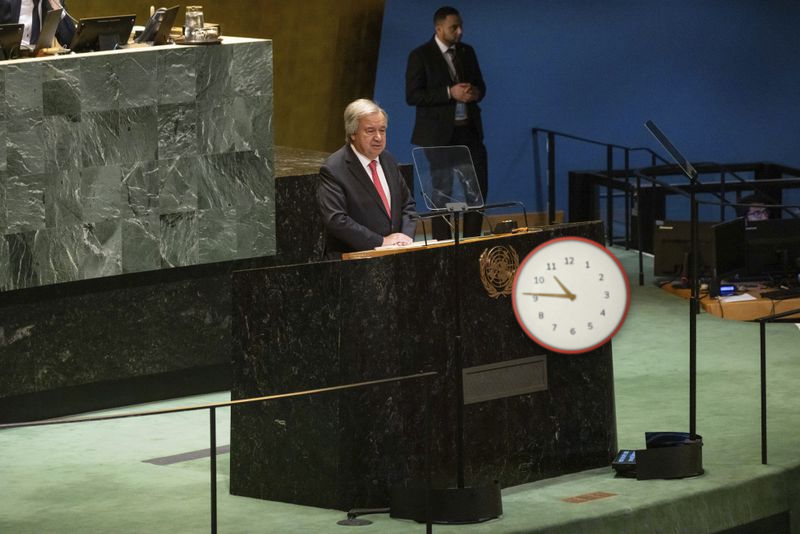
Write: 10 h 46 min
